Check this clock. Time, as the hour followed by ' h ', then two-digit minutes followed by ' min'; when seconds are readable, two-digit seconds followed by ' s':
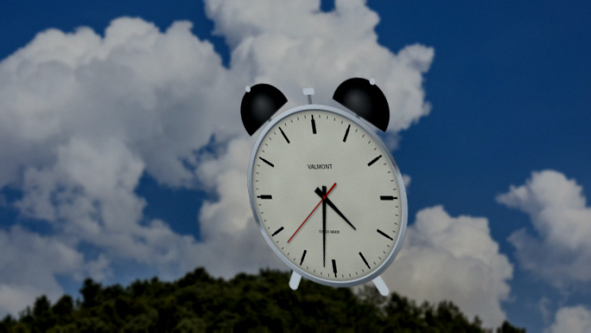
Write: 4 h 31 min 38 s
